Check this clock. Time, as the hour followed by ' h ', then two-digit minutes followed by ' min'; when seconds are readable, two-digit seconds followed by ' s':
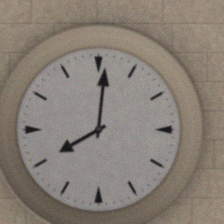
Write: 8 h 01 min
